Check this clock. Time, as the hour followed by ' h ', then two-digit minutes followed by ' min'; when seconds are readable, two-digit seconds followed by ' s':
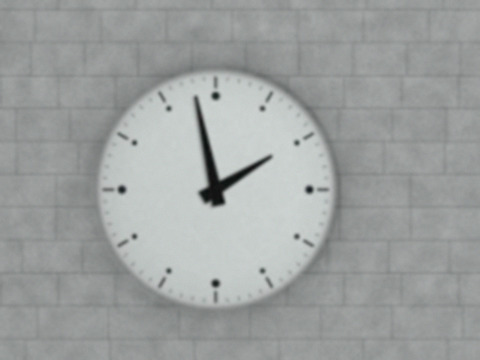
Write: 1 h 58 min
